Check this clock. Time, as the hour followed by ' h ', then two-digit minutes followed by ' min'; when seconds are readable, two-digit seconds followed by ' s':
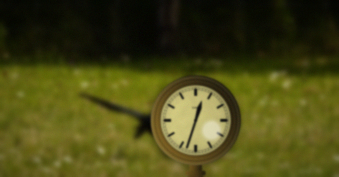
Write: 12 h 33 min
